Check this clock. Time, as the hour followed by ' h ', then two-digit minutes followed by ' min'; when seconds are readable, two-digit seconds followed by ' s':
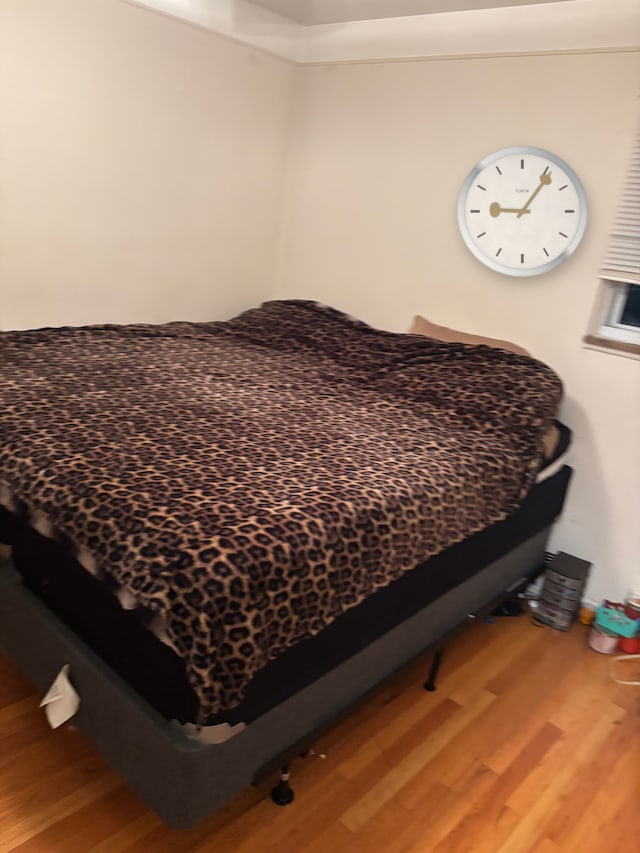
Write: 9 h 06 min
